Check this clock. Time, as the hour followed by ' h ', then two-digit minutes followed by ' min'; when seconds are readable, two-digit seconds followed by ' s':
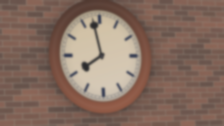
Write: 7 h 58 min
